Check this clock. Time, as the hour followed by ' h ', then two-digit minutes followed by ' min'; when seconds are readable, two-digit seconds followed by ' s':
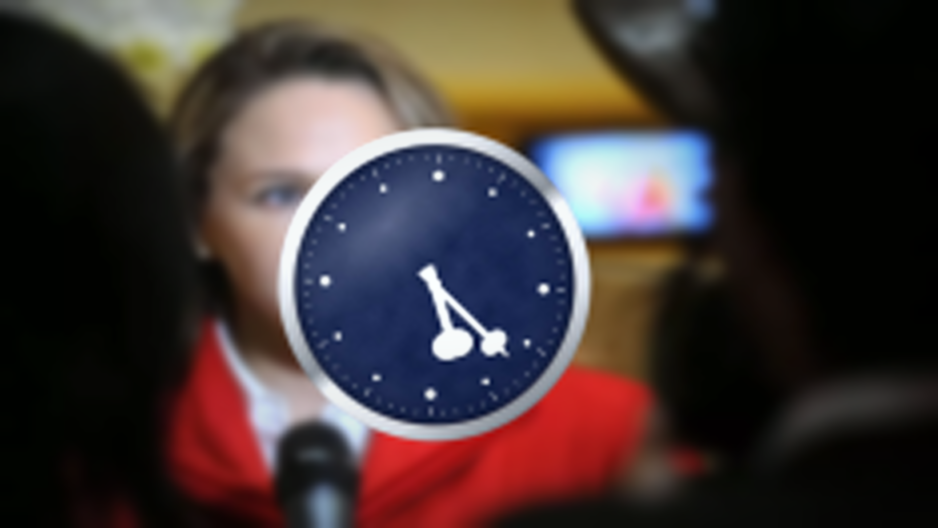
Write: 5 h 22 min
